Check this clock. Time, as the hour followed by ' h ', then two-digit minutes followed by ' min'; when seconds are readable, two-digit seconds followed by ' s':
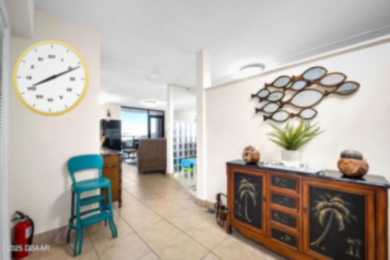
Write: 8 h 11 min
